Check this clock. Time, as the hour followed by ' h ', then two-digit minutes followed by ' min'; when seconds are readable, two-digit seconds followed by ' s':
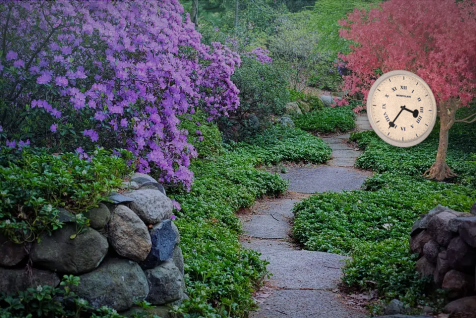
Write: 3 h 36 min
